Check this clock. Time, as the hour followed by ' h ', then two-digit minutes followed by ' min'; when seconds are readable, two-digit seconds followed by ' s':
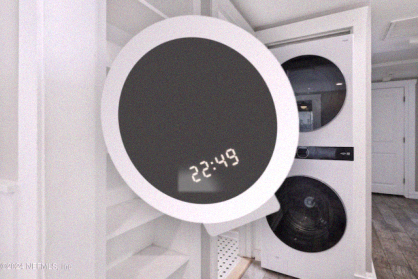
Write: 22 h 49 min
